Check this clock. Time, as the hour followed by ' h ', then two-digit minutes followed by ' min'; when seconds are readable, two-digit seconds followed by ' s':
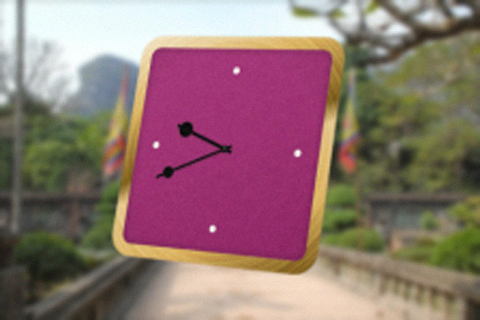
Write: 9 h 41 min
